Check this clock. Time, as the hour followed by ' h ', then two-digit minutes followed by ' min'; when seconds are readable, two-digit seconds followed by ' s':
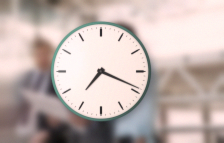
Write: 7 h 19 min
